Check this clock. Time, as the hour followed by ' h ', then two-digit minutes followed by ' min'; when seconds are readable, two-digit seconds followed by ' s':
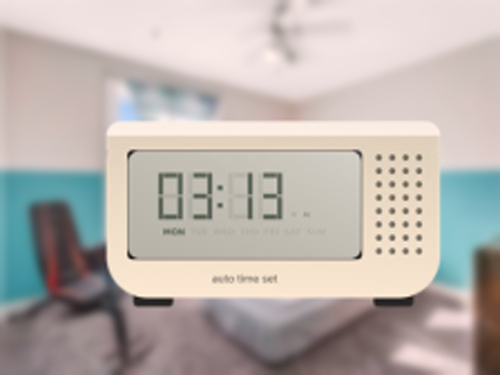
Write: 3 h 13 min
